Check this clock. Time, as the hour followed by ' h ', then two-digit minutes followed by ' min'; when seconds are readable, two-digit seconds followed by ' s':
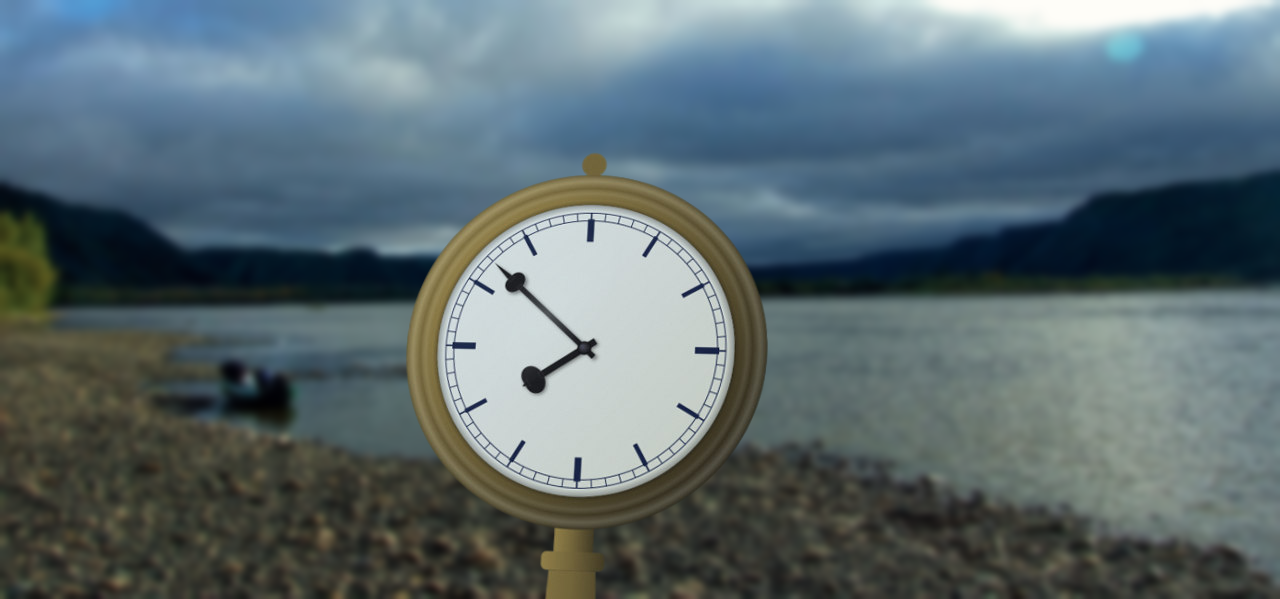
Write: 7 h 52 min
